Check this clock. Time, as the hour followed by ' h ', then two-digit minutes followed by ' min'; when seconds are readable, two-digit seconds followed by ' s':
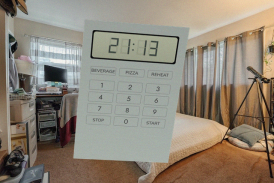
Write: 21 h 13 min
